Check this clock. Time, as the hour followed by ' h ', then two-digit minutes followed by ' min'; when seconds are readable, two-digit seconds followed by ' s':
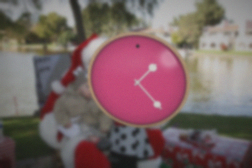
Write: 1 h 23 min
